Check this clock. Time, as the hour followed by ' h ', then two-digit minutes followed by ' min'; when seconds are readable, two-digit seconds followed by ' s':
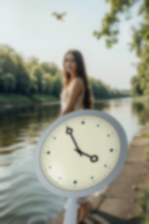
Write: 3 h 55 min
